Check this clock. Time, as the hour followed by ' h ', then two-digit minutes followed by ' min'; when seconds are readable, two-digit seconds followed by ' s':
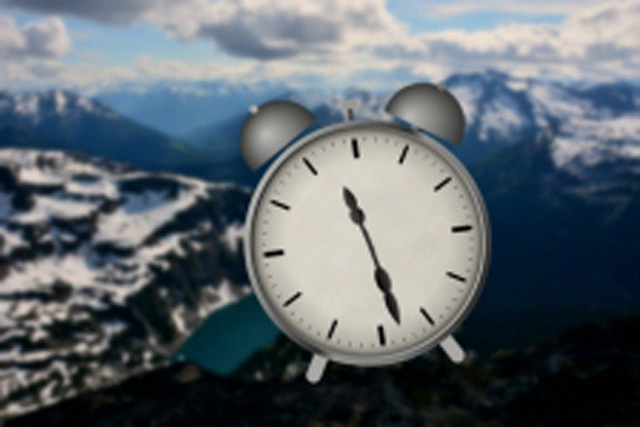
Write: 11 h 28 min
